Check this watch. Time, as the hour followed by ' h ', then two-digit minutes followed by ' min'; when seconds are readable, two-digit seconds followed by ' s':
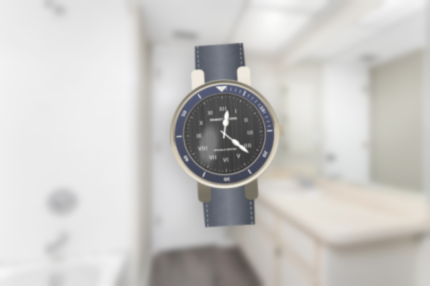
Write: 12 h 22 min
